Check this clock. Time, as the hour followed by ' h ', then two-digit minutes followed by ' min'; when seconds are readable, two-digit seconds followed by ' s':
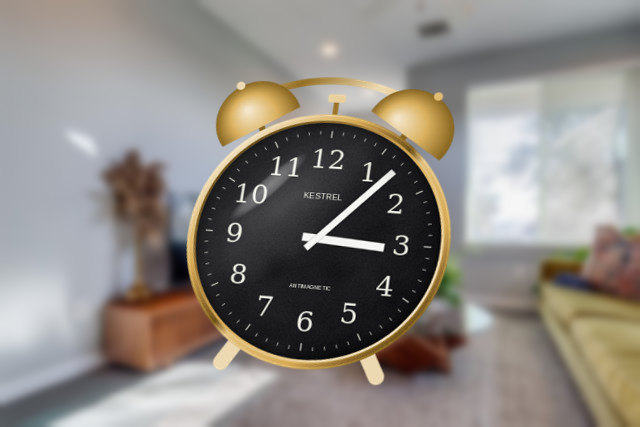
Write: 3 h 07 min
